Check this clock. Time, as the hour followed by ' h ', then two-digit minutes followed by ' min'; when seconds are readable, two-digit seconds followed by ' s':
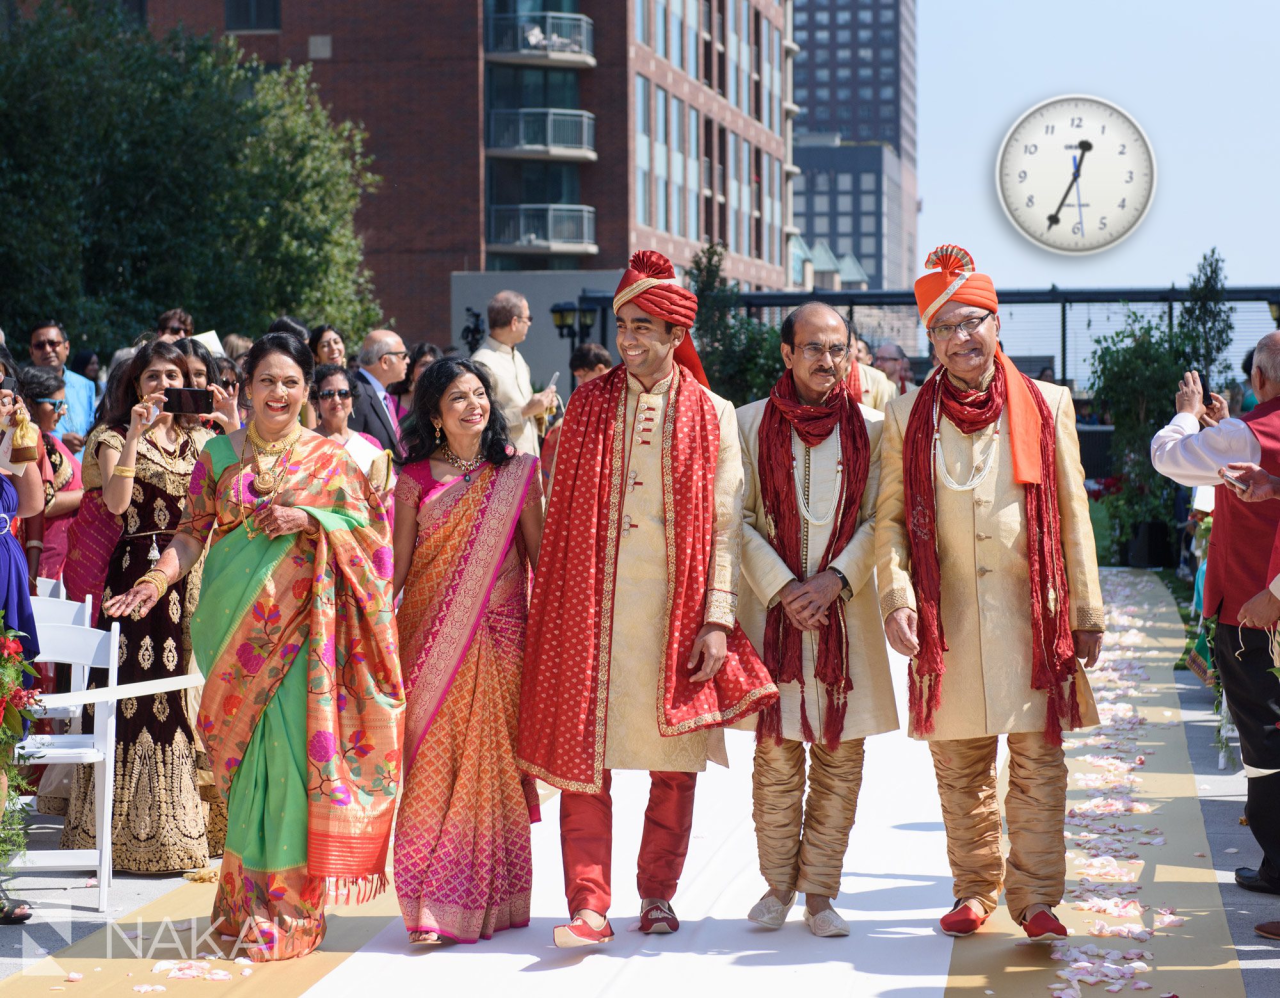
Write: 12 h 34 min 29 s
